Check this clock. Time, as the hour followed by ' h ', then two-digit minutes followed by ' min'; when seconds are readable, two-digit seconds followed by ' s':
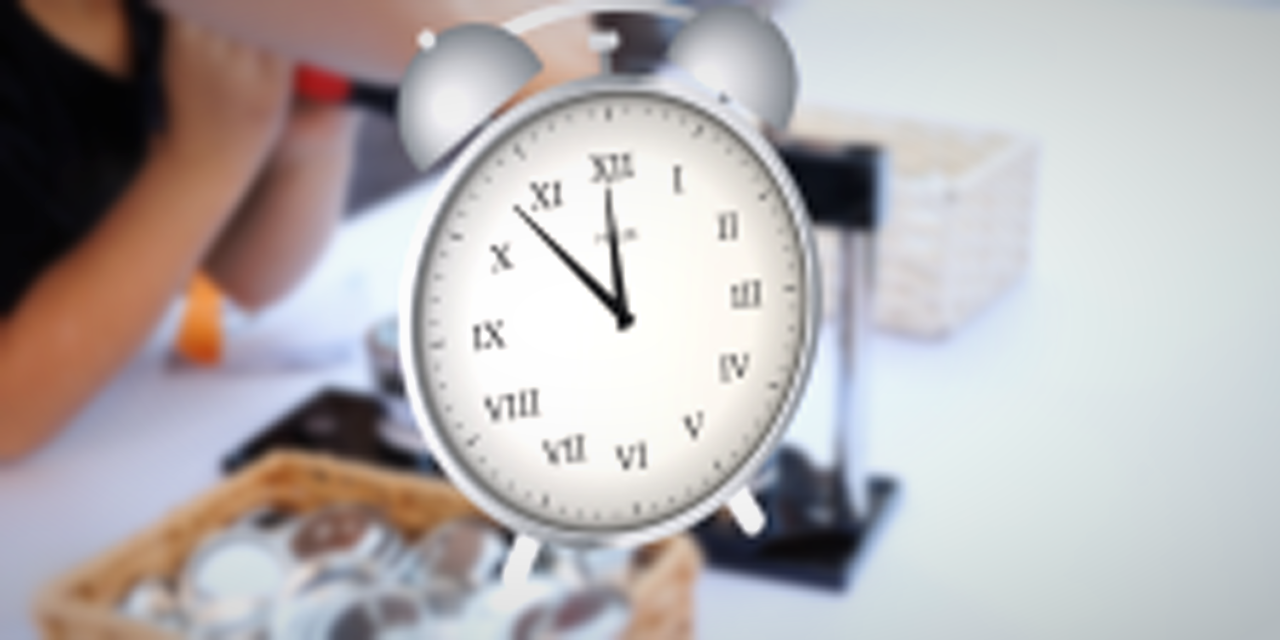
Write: 11 h 53 min
